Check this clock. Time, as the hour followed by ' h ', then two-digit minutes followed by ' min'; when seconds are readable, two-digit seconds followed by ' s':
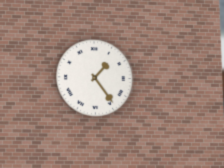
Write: 1 h 24 min
